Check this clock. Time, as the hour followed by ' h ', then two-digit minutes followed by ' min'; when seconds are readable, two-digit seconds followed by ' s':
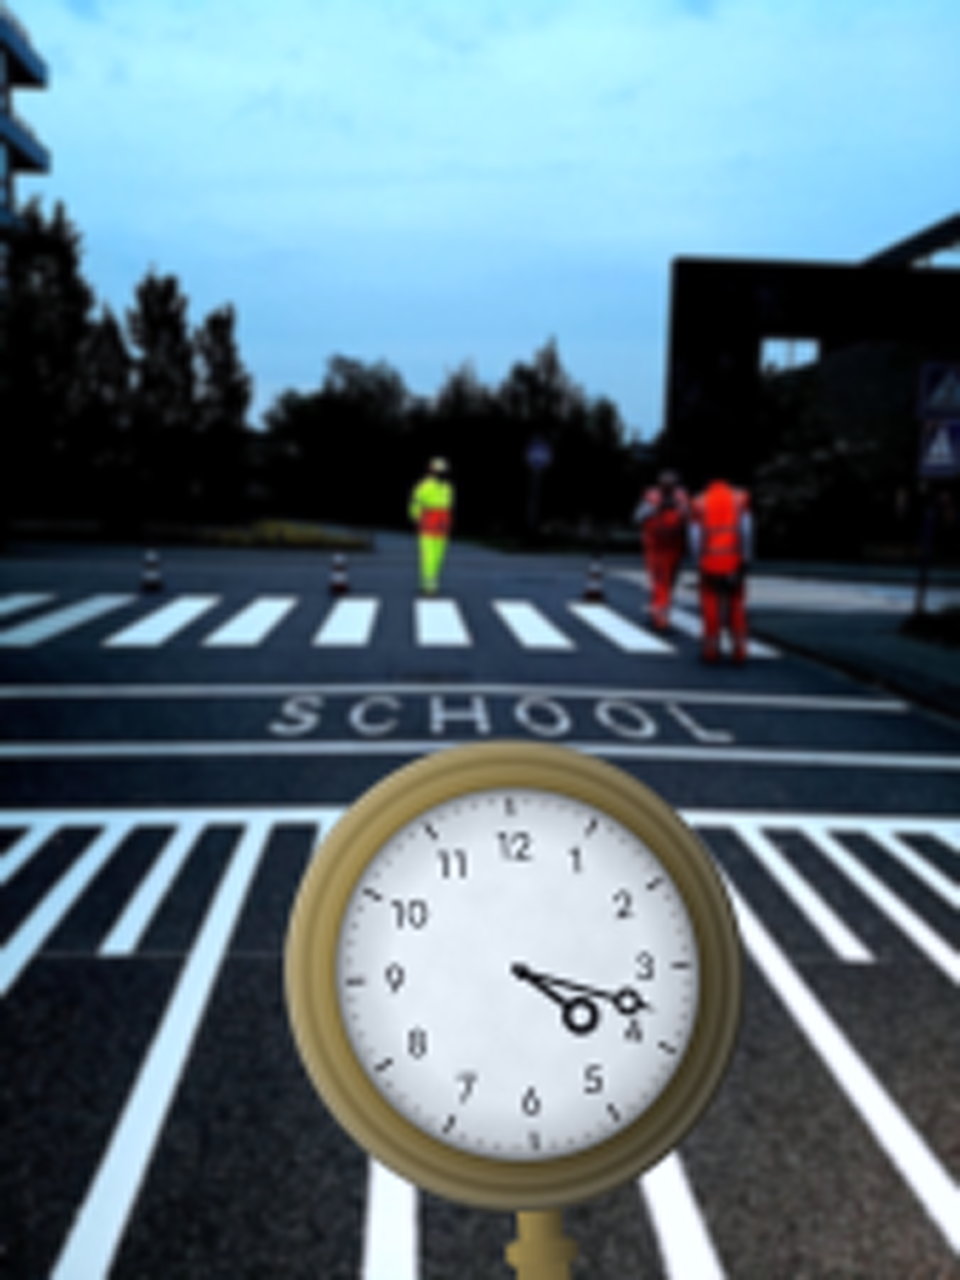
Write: 4 h 18 min
